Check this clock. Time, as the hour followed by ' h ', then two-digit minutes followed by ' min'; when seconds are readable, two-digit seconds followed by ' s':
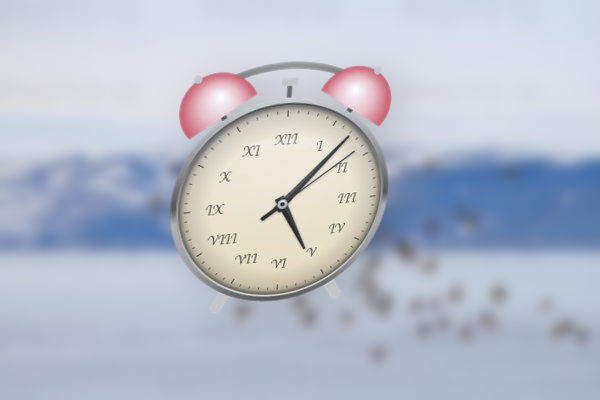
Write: 5 h 07 min 09 s
